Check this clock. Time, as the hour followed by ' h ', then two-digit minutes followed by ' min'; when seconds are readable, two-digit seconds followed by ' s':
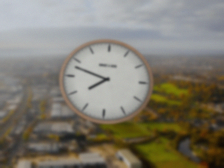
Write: 7 h 48 min
